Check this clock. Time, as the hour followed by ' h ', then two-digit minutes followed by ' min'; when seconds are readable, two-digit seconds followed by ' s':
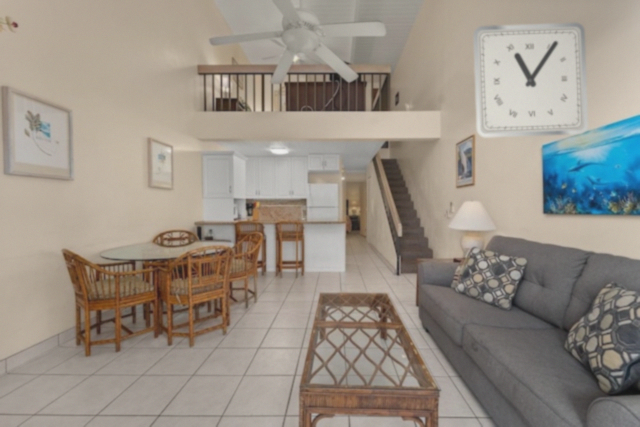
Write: 11 h 06 min
